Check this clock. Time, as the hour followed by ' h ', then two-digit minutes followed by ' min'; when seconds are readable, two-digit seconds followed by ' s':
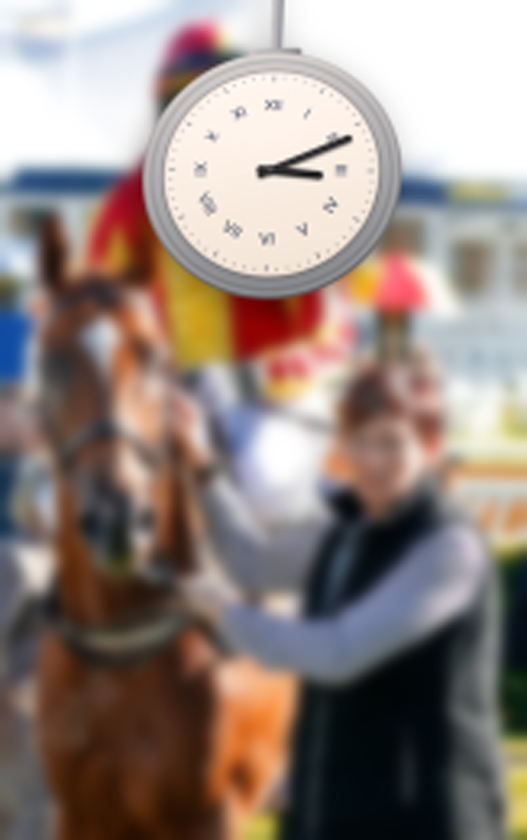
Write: 3 h 11 min
